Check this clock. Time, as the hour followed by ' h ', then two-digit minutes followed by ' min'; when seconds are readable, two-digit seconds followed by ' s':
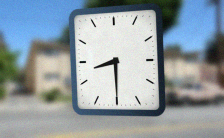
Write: 8 h 30 min
